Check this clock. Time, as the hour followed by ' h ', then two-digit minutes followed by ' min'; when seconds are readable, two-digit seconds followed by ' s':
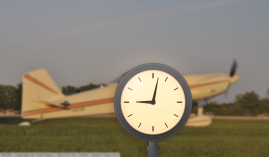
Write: 9 h 02 min
